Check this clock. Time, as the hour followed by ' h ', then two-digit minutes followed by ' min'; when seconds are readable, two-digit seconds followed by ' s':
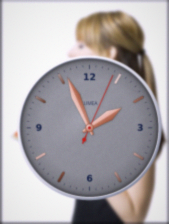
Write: 1 h 56 min 04 s
